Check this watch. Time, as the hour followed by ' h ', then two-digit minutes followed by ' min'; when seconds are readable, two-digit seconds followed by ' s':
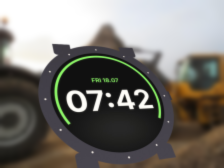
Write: 7 h 42 min
